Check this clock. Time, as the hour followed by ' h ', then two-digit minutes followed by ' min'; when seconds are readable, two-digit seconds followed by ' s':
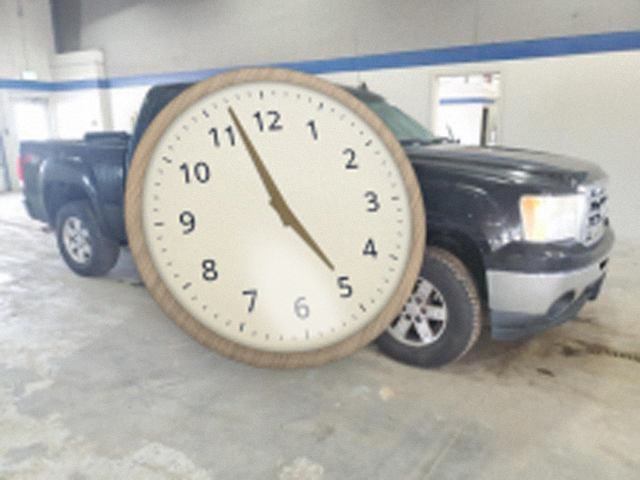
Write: 4 h 57 min
